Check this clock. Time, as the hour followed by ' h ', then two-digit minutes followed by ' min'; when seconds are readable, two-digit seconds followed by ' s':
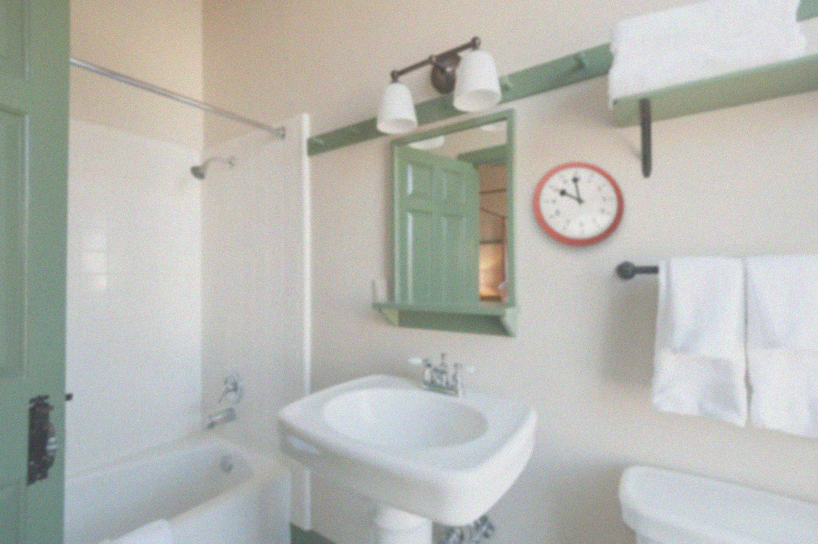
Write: 9 h 59 min
